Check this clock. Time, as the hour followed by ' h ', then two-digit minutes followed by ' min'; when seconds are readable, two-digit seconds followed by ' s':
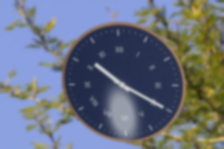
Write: 10 h 20 min
